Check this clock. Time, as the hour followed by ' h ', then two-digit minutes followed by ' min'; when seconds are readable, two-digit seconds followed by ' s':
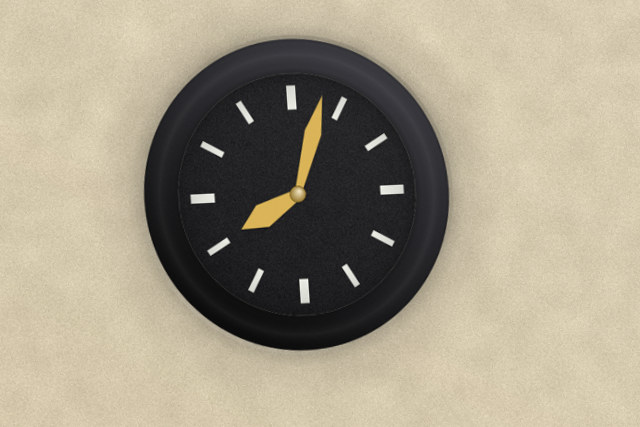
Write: 8 h 03 min
